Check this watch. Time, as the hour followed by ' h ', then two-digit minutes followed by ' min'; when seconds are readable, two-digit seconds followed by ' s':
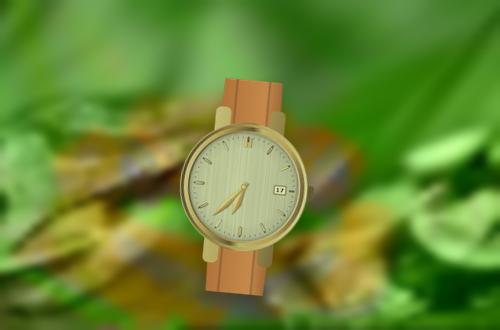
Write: 6 h 37 min
